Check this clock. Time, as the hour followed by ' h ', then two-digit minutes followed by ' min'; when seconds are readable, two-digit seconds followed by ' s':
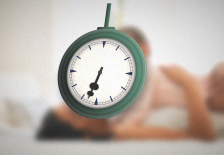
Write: 6 h 33 min
